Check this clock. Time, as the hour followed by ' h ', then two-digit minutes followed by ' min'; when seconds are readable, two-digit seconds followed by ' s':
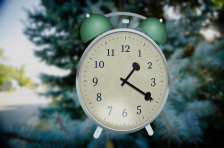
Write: 1 h 20 min
